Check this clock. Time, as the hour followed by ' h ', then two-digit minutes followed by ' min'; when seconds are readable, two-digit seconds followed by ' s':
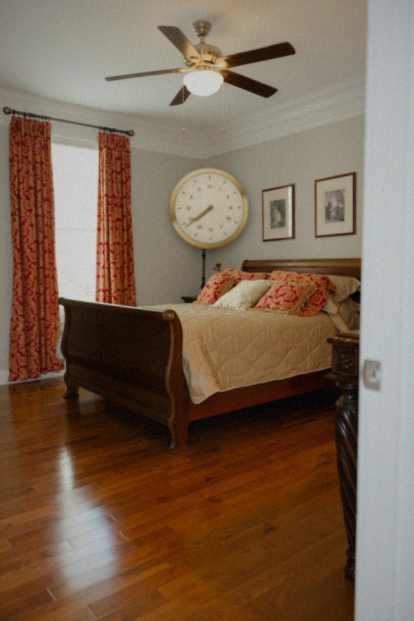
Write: 7 h 39 min
